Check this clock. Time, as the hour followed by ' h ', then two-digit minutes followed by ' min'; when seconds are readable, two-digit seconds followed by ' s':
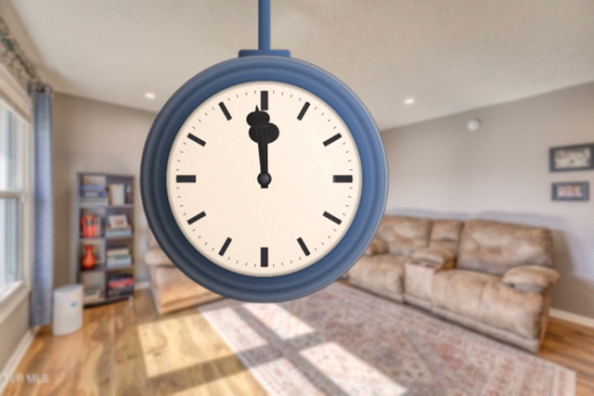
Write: 11 h 59 min
